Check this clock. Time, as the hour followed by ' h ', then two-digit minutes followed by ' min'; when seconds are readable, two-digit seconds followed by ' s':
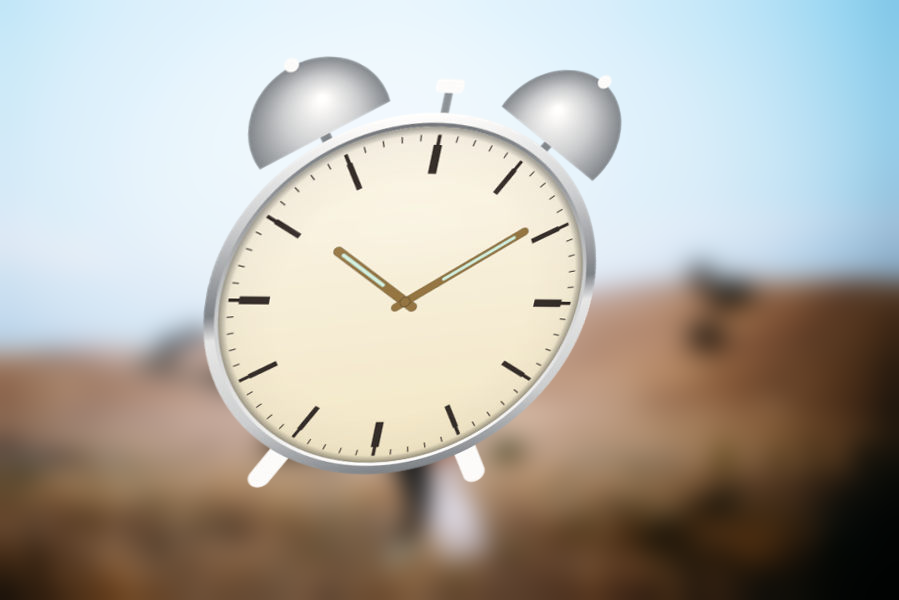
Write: 10 h 09 min
